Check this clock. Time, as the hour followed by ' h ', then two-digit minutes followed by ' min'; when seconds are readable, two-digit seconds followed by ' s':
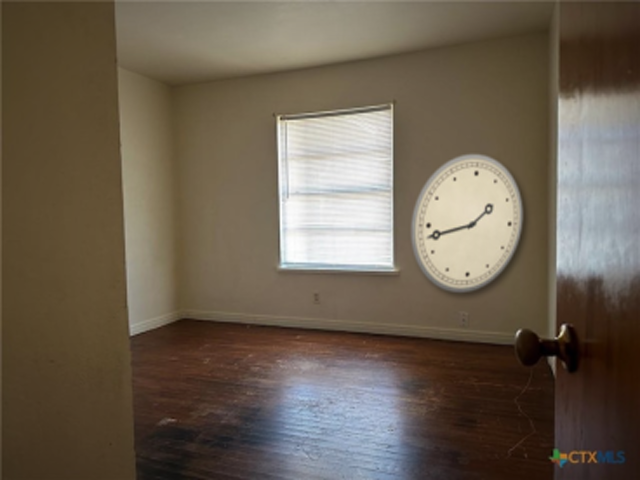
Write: 1 h 43 min
